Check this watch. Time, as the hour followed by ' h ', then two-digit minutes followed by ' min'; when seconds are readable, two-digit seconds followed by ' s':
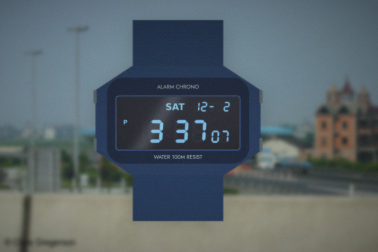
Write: 3 h 37 min 07 s
